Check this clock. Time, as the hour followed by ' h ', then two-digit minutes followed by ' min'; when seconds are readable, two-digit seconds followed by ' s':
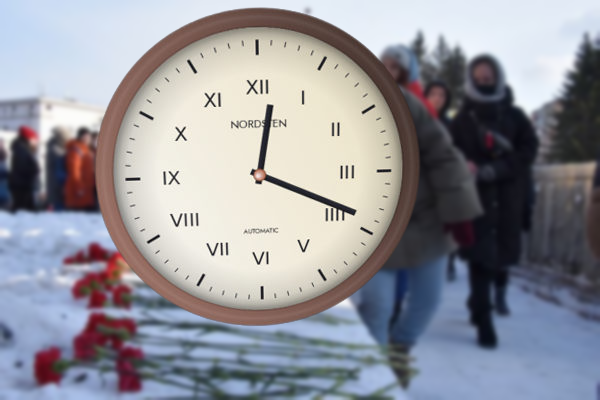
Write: 12 h 19 min
